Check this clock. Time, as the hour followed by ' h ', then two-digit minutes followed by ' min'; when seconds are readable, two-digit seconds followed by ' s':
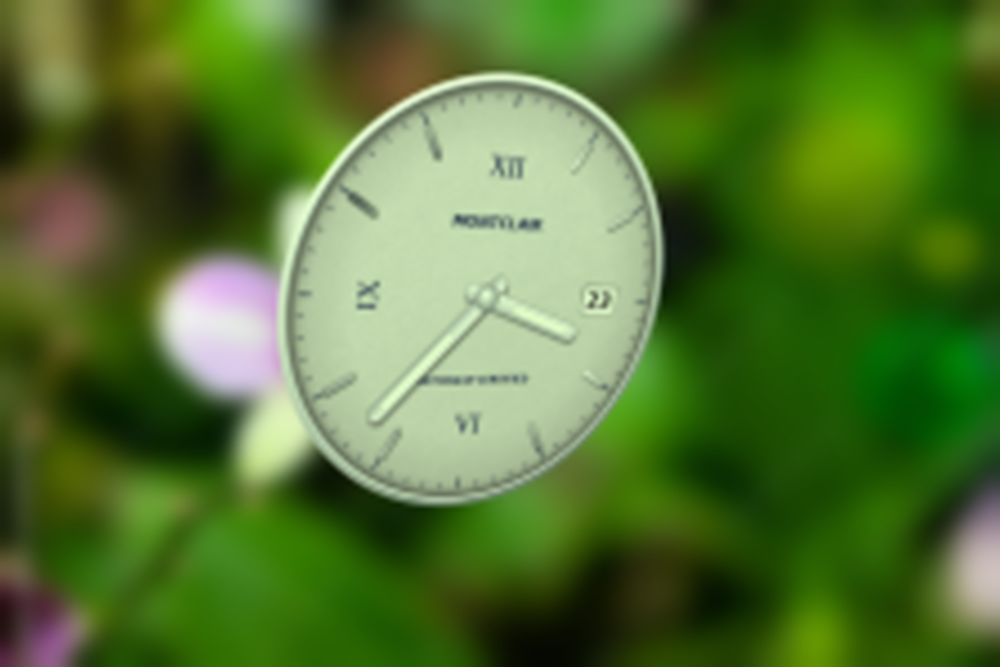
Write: 3 h 37 min
